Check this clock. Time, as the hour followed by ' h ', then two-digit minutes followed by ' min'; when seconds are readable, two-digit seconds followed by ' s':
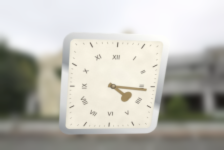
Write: 4 h 16 min
